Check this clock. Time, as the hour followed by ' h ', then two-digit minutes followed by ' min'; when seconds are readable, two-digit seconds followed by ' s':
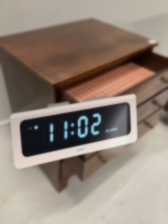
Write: 11 h 02 min
